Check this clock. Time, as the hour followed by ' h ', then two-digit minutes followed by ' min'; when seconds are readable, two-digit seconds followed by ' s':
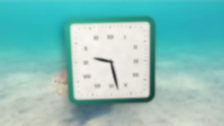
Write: 9 h 28 min
